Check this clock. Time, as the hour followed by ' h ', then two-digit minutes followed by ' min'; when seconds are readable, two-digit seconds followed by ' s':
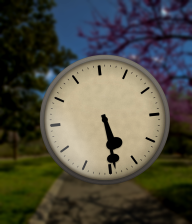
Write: 5 h 29 min
